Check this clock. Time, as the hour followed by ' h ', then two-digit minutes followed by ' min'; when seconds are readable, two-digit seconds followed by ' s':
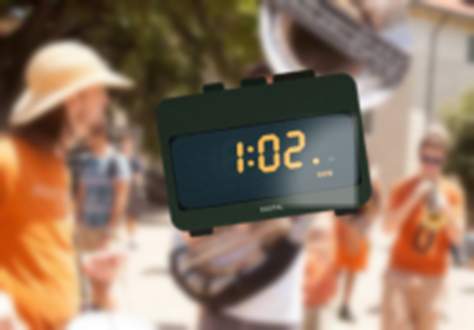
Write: 1 h 02 min
